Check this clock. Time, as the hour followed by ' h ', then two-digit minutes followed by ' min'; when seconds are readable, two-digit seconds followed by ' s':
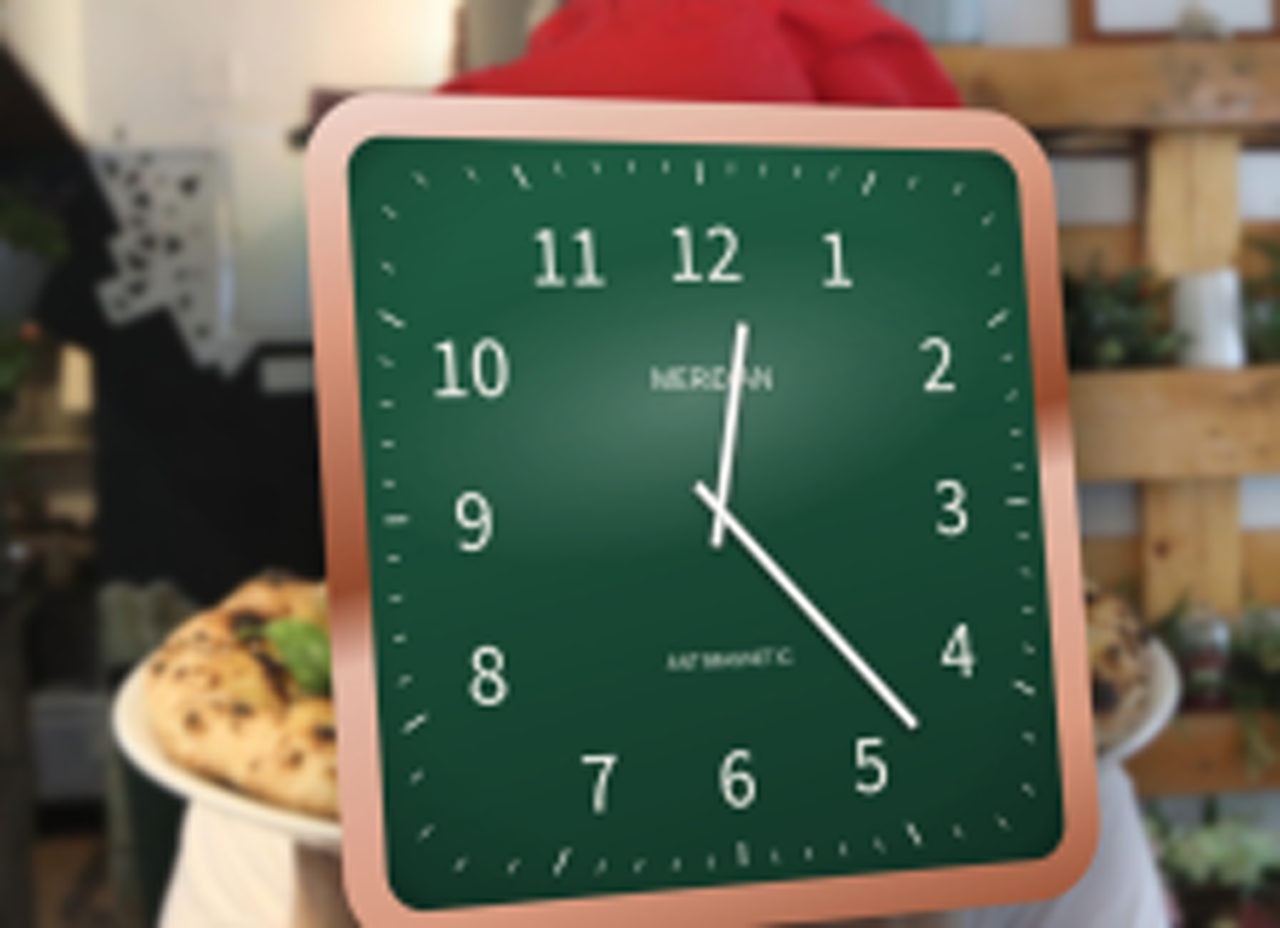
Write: 12 h 23 min
